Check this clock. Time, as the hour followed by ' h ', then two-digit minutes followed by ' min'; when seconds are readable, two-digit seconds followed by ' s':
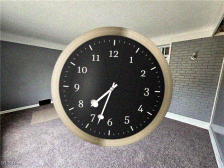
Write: 7 h 33 min
